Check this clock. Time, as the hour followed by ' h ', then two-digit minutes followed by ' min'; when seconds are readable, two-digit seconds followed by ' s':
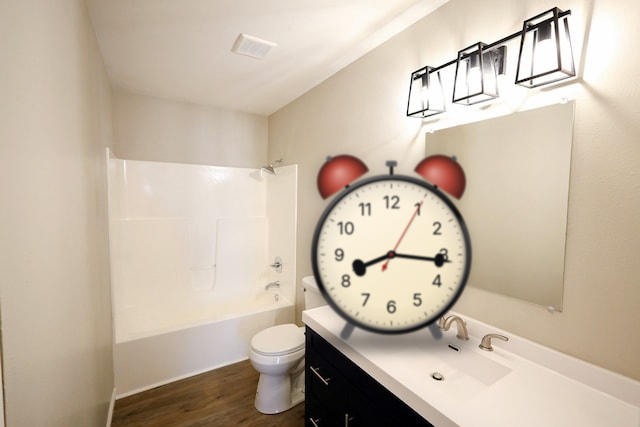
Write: 8 h 16 min 05 s
